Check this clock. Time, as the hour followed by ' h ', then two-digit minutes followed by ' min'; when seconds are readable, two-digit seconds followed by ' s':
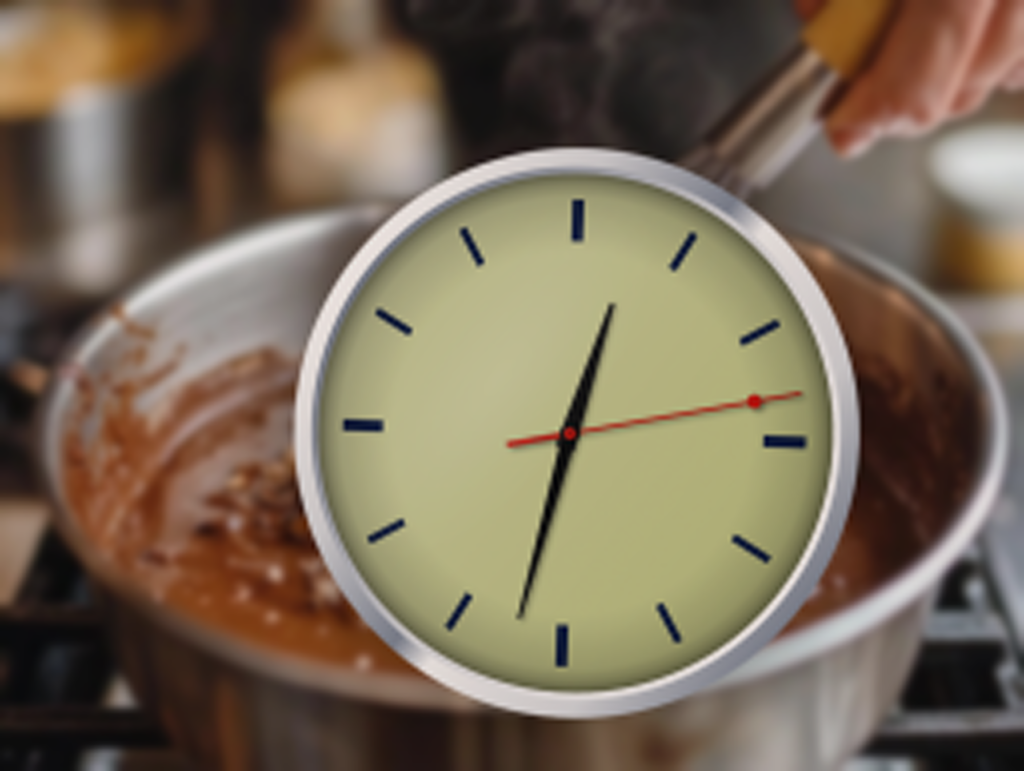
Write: 12 h 32 min 13 s
